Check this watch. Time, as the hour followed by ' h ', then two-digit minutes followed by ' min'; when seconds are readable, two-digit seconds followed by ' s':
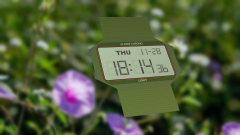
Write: 18 h 14 min 36 s
